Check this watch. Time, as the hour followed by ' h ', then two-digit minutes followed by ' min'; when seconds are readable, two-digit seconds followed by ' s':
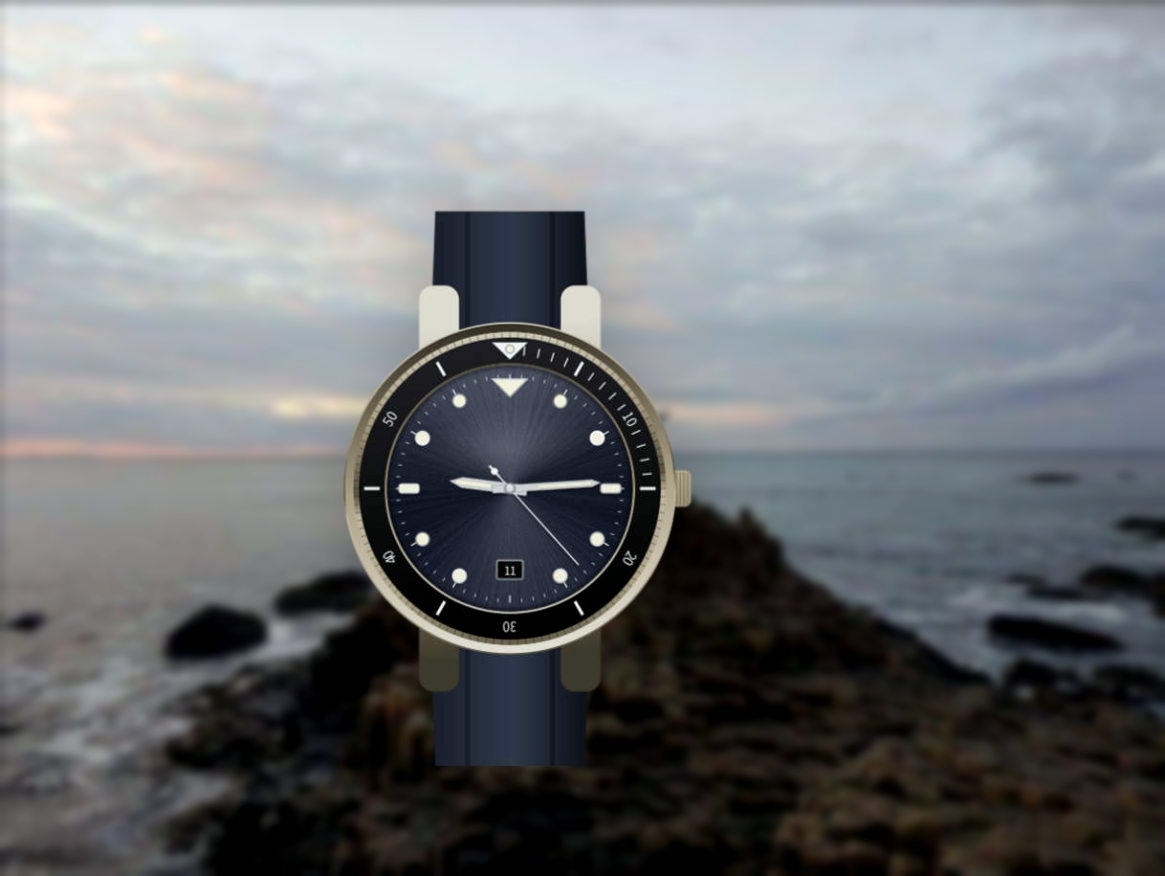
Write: 9 h 14 min 23 s
